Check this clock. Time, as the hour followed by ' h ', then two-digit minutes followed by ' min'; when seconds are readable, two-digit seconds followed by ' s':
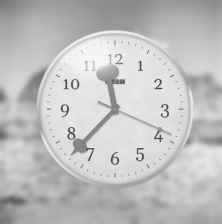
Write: 11 h 37 min 19 s
